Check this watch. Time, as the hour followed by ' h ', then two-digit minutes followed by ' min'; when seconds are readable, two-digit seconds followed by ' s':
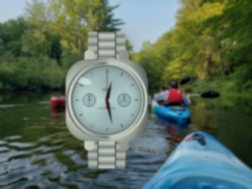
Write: 12 h 28 min
